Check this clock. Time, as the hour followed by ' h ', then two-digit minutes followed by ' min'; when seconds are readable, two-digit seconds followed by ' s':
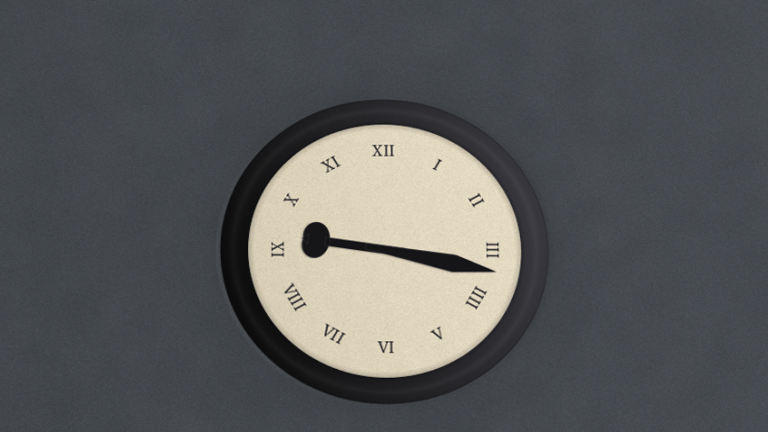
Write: 9 h 17 min
